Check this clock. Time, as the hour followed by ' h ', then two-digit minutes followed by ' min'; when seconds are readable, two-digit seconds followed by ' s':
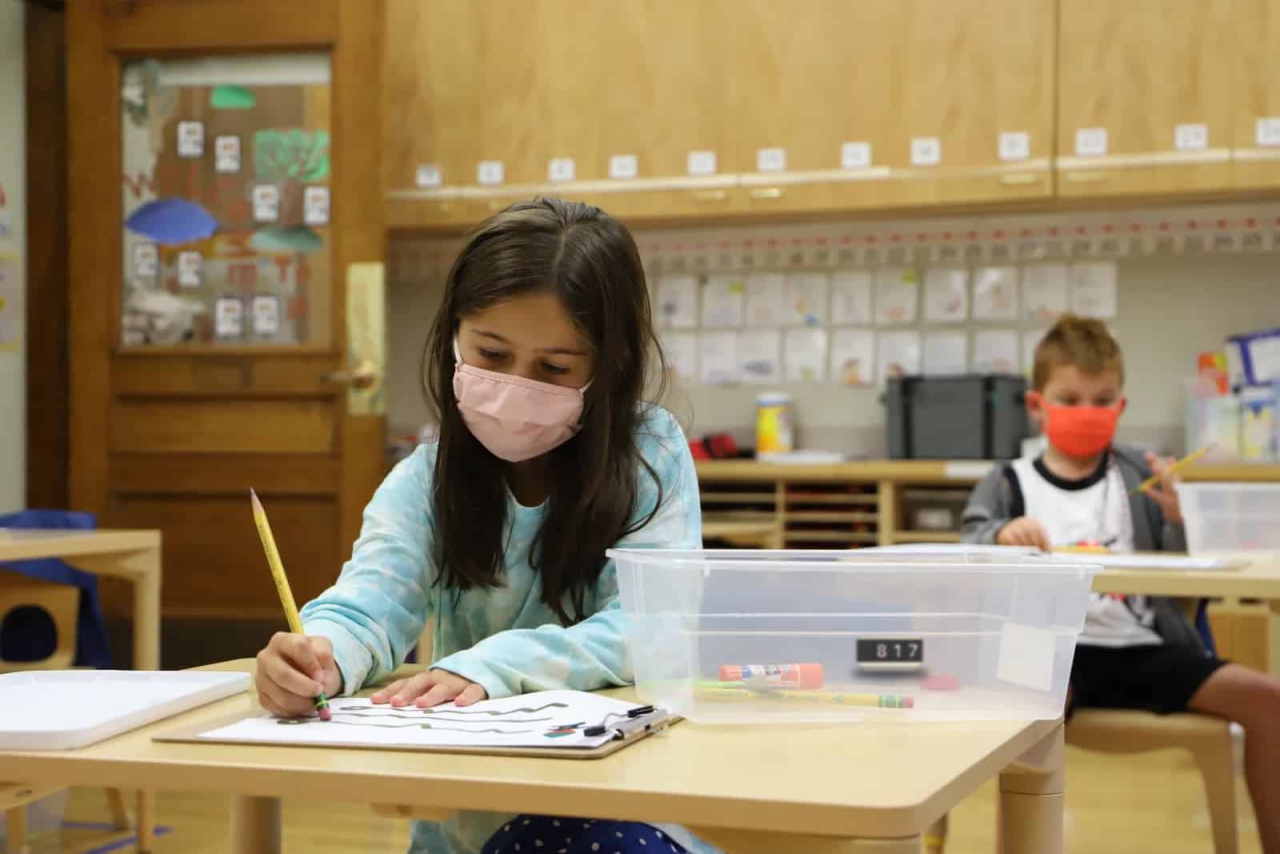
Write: 8 h 17 min
